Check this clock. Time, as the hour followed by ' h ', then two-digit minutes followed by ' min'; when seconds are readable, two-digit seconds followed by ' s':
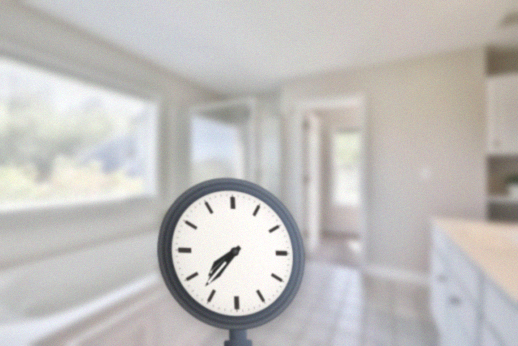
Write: 7 h 37 min
